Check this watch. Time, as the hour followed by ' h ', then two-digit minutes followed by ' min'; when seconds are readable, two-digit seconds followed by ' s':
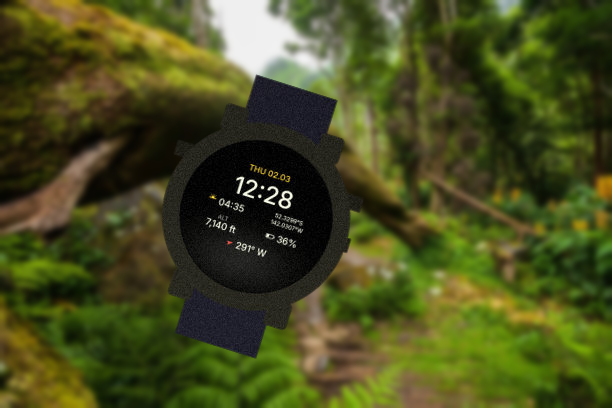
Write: 12 h 28 min
